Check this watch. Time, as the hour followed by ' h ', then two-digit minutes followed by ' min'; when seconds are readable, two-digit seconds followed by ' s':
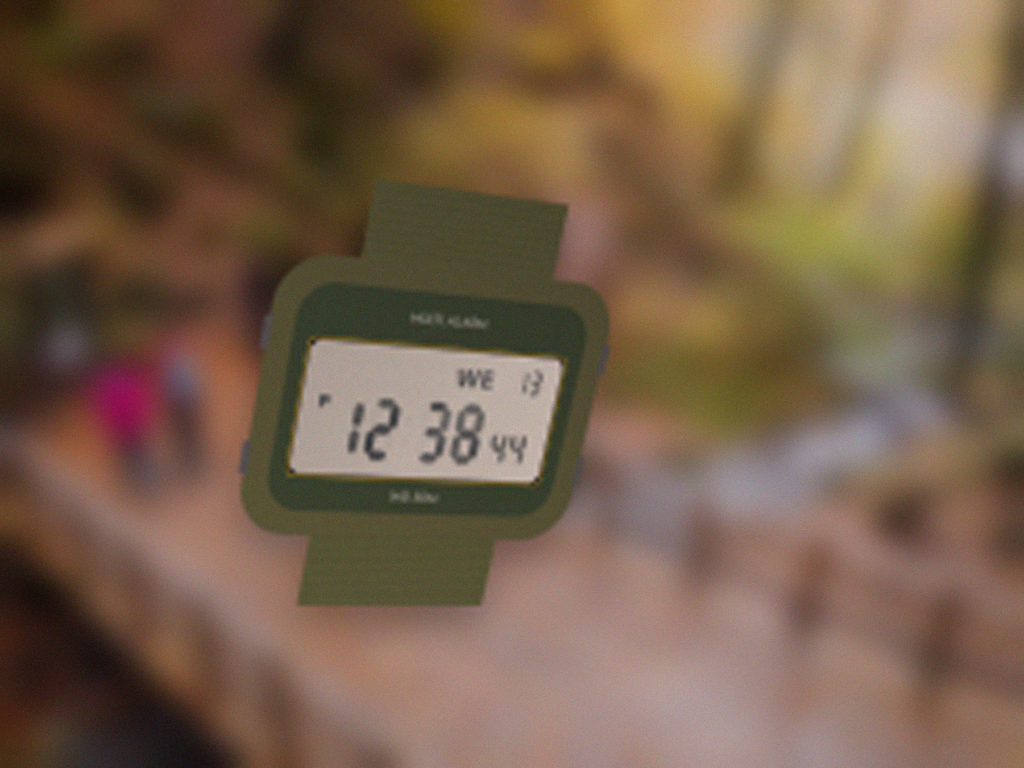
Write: 12 h 38 min 44 s
